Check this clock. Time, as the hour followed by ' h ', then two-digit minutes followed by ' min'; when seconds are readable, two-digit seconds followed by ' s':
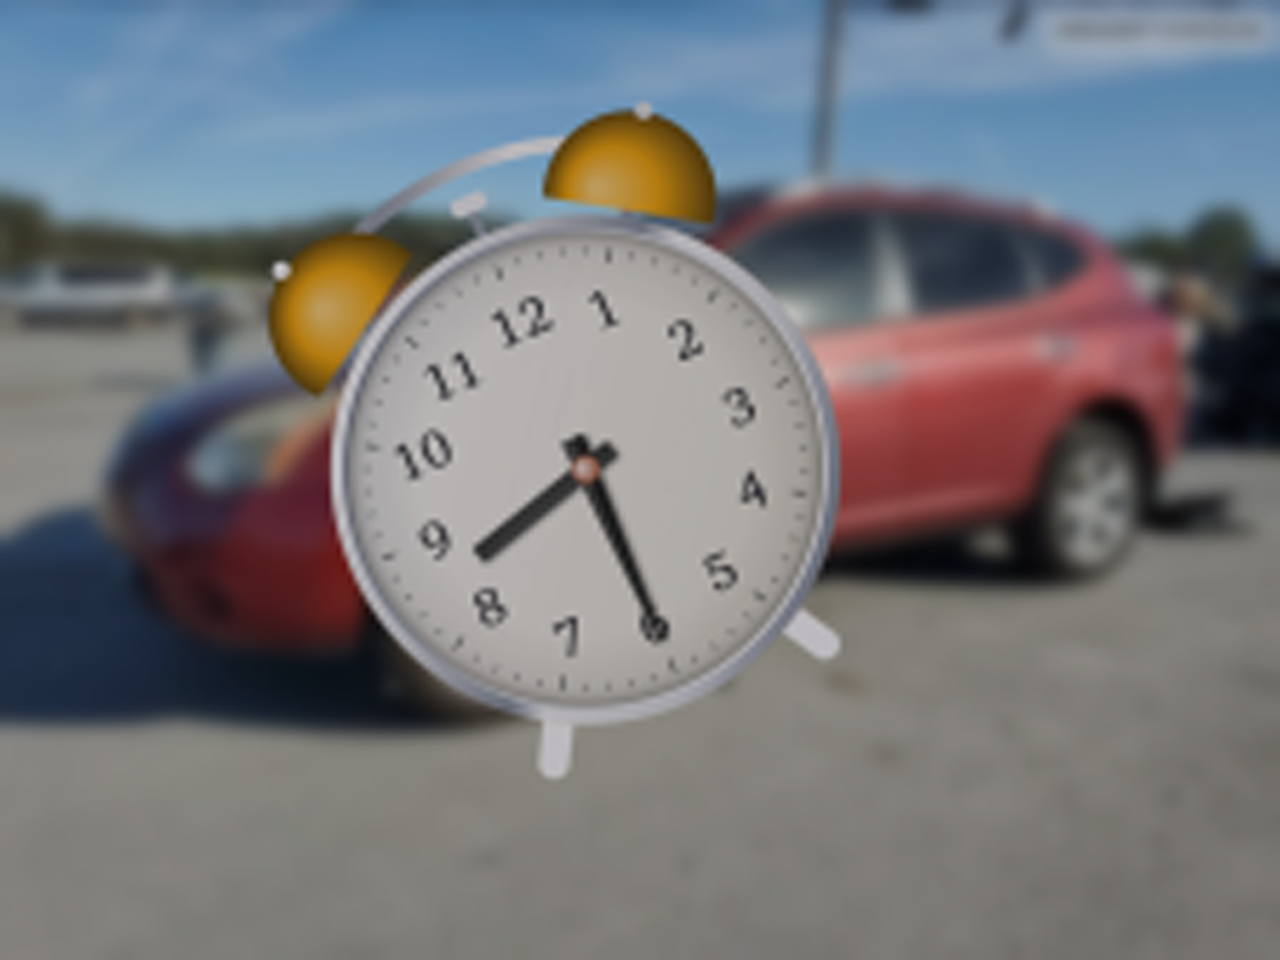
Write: 8 h 30 min
